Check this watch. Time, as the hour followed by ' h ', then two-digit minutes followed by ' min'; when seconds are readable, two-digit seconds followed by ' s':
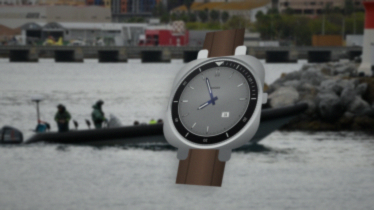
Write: 7 h 56 min
